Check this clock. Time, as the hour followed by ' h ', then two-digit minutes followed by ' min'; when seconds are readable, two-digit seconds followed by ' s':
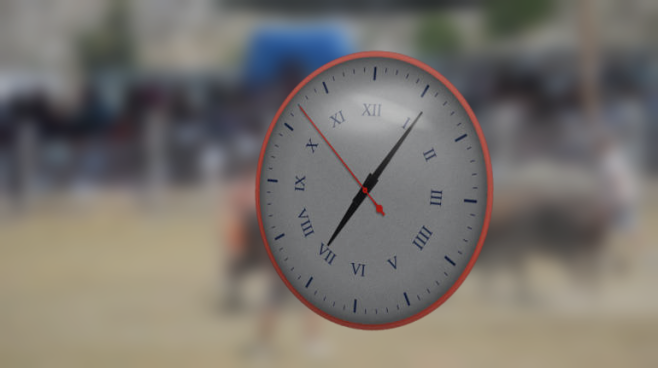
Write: 7 h 05 min 52 s
